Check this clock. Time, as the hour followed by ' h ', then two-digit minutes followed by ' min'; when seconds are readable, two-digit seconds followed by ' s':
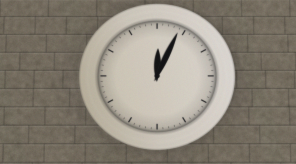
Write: 12 h 04 min
